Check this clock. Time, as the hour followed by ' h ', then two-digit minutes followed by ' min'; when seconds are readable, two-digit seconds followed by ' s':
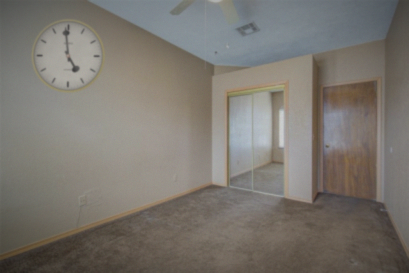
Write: 4 h 59 min
